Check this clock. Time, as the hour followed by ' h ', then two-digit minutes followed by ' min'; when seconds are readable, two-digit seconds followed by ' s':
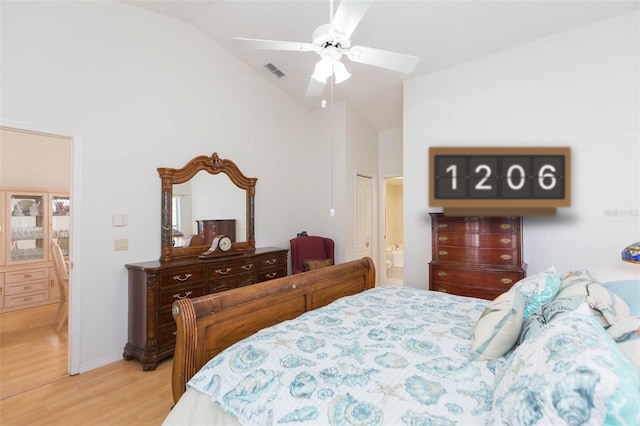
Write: 12 h 06 min
